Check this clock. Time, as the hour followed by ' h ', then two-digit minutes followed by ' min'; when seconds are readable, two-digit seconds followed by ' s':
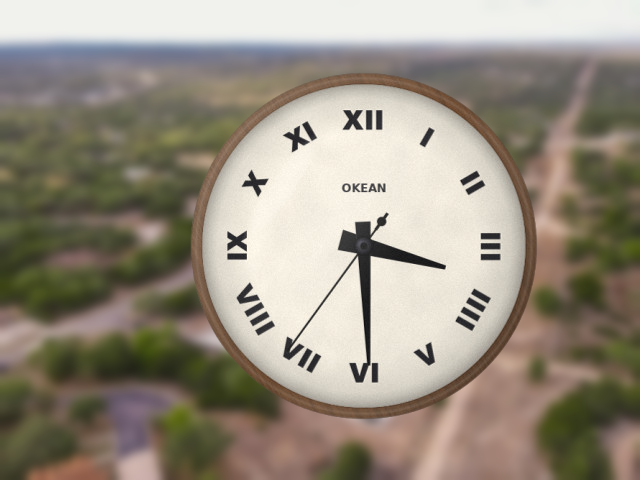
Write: 3 h 29 min 36 s
